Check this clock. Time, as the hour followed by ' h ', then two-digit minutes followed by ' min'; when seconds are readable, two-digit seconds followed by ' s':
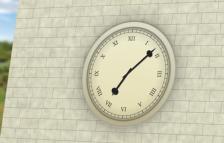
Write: 7 h 08 min
